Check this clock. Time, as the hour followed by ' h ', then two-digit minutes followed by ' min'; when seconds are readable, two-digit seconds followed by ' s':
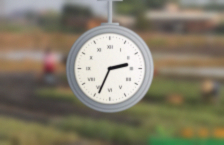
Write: 2 h 34 min
